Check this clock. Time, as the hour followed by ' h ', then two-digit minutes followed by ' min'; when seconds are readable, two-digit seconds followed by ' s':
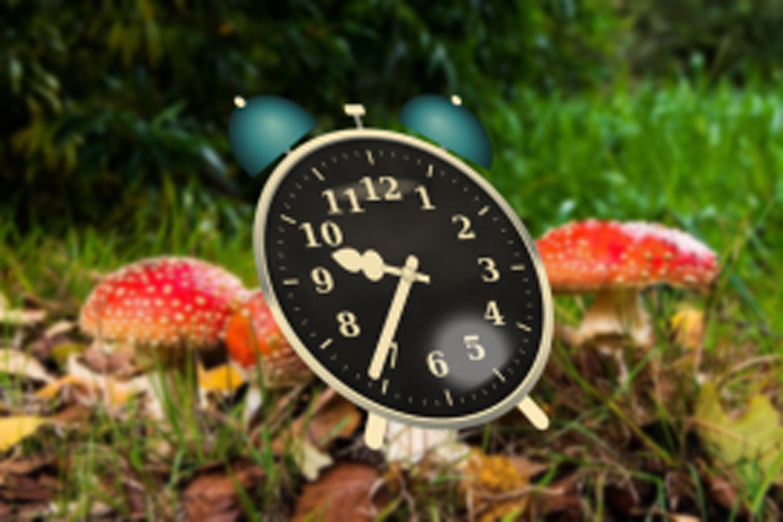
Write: 9 h 36 min
